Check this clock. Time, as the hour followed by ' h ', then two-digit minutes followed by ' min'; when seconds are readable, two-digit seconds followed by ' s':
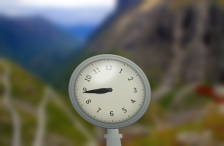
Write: 8 h 44 min
